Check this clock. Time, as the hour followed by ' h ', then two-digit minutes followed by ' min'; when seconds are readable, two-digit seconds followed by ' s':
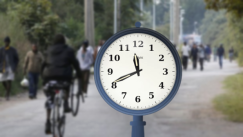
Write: 11 h 41 min
